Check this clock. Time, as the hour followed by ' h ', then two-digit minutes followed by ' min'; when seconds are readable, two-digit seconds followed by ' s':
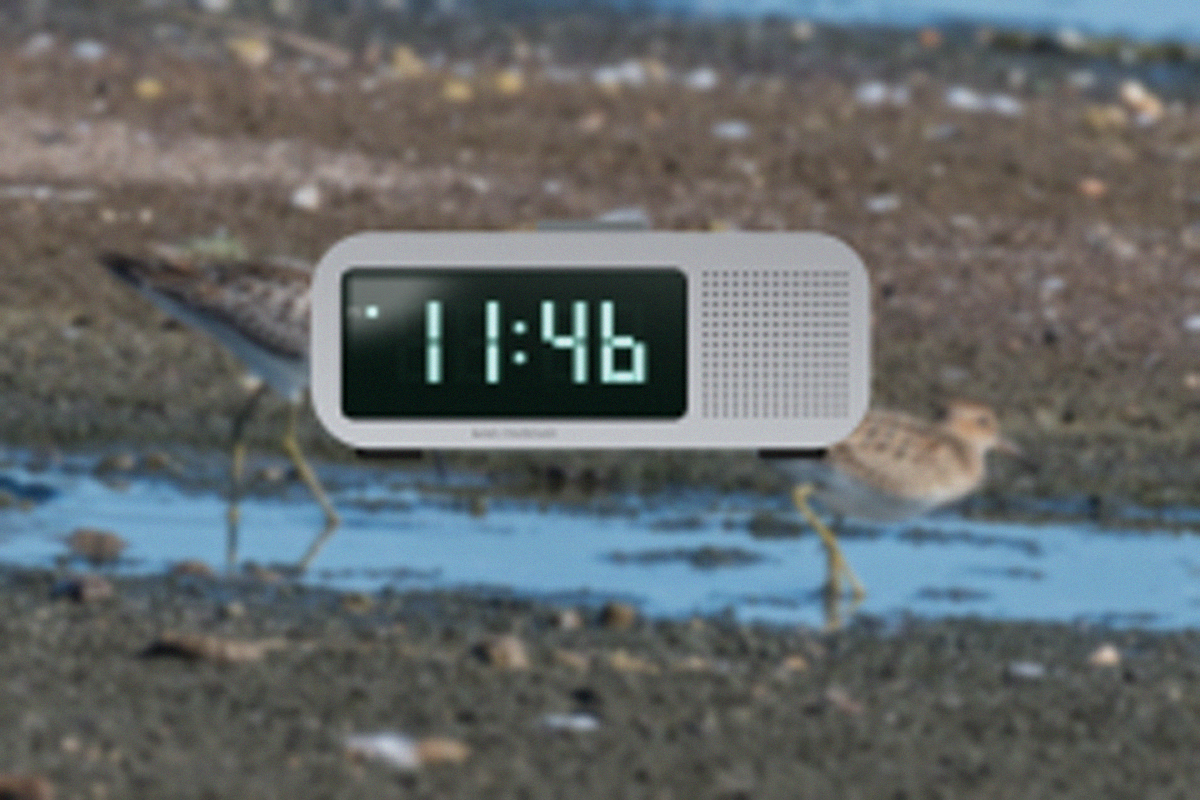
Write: 11 h 46 min
